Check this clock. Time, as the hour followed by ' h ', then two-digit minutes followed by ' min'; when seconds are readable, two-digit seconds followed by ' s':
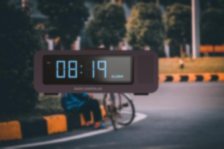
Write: 8 h 19 min
